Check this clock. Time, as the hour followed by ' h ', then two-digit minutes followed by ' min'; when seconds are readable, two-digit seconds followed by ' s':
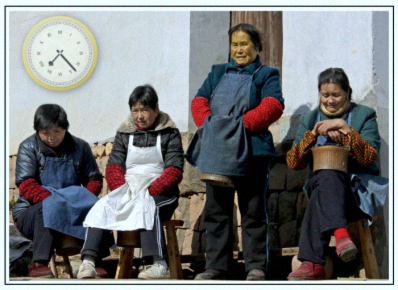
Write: 7 h 23 min
